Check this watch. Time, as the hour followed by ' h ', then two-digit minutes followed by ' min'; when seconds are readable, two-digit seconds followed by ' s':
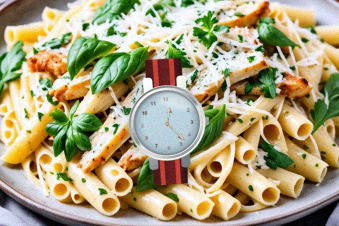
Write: 12 h 23 min
